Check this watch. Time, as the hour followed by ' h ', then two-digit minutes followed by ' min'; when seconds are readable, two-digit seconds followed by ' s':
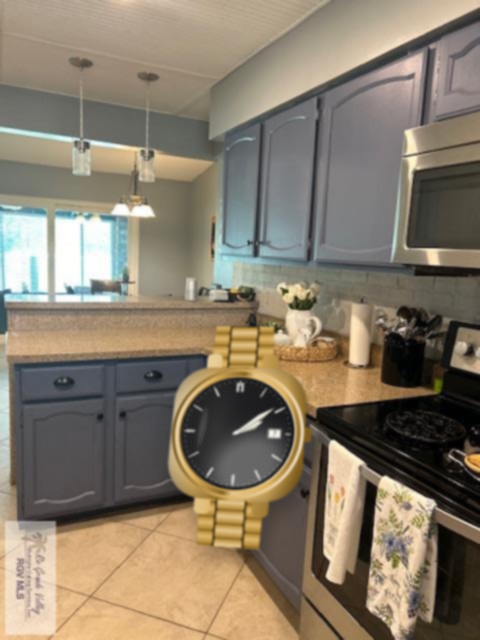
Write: 2 h 09 min
